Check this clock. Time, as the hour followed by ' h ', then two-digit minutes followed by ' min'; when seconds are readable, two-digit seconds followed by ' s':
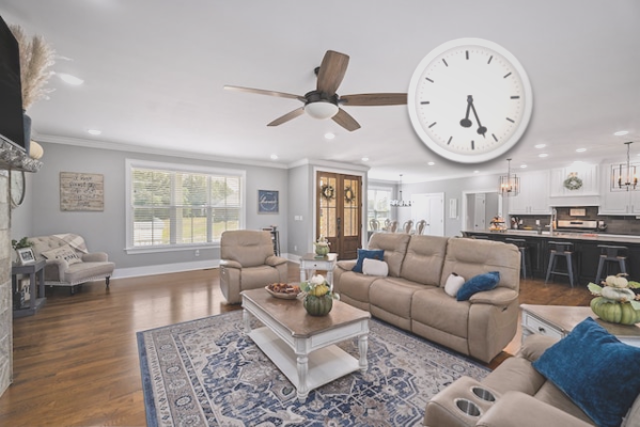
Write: 6 h 27 min
